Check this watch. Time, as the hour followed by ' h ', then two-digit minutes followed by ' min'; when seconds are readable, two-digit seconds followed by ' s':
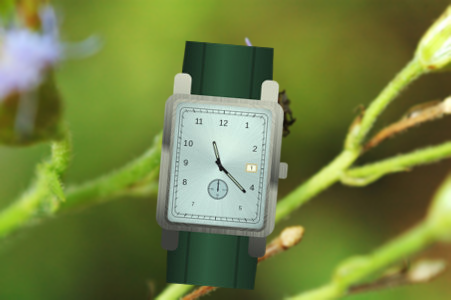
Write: 11 h 22 min
